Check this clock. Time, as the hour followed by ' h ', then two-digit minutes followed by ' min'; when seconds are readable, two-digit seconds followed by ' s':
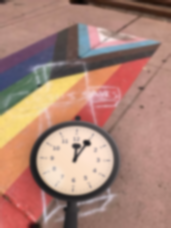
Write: 12 h 05 min
